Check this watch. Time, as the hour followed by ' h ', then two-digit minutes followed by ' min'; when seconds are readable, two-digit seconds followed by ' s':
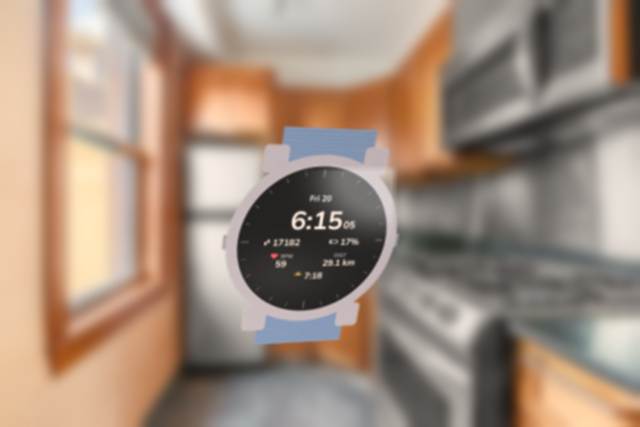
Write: 6 h 15 min
